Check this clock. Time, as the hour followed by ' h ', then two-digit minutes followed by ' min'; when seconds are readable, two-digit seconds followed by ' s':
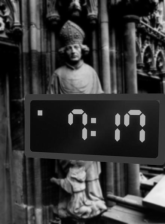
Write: 7 h 17 min
